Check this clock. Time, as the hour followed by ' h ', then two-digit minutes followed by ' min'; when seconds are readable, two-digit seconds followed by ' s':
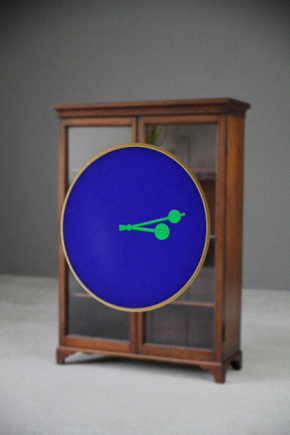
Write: 3 h 13 min
